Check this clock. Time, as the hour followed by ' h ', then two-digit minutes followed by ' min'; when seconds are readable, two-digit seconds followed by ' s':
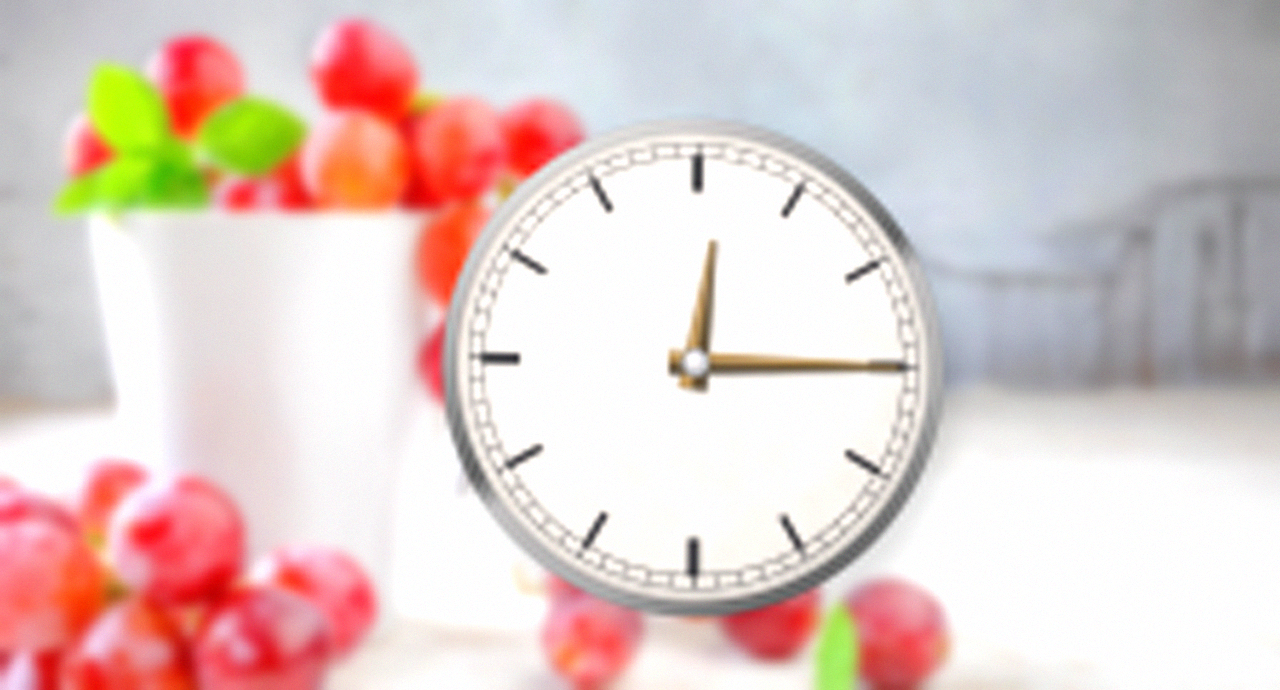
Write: 12 h 15 min
